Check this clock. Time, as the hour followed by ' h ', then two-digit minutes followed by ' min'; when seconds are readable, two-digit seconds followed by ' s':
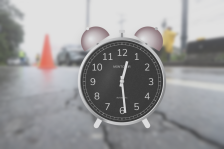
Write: 12 h 29 min
